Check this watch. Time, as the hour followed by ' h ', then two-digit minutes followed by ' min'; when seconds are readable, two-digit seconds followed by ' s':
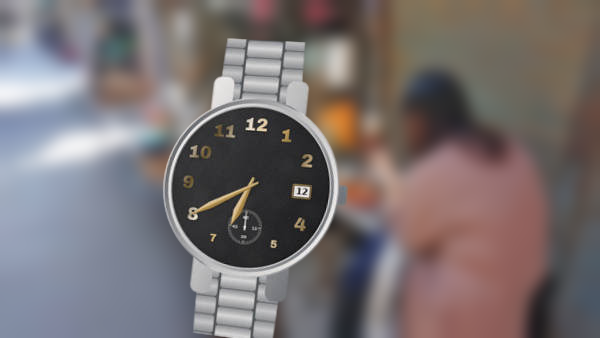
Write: 6 h 40 min
